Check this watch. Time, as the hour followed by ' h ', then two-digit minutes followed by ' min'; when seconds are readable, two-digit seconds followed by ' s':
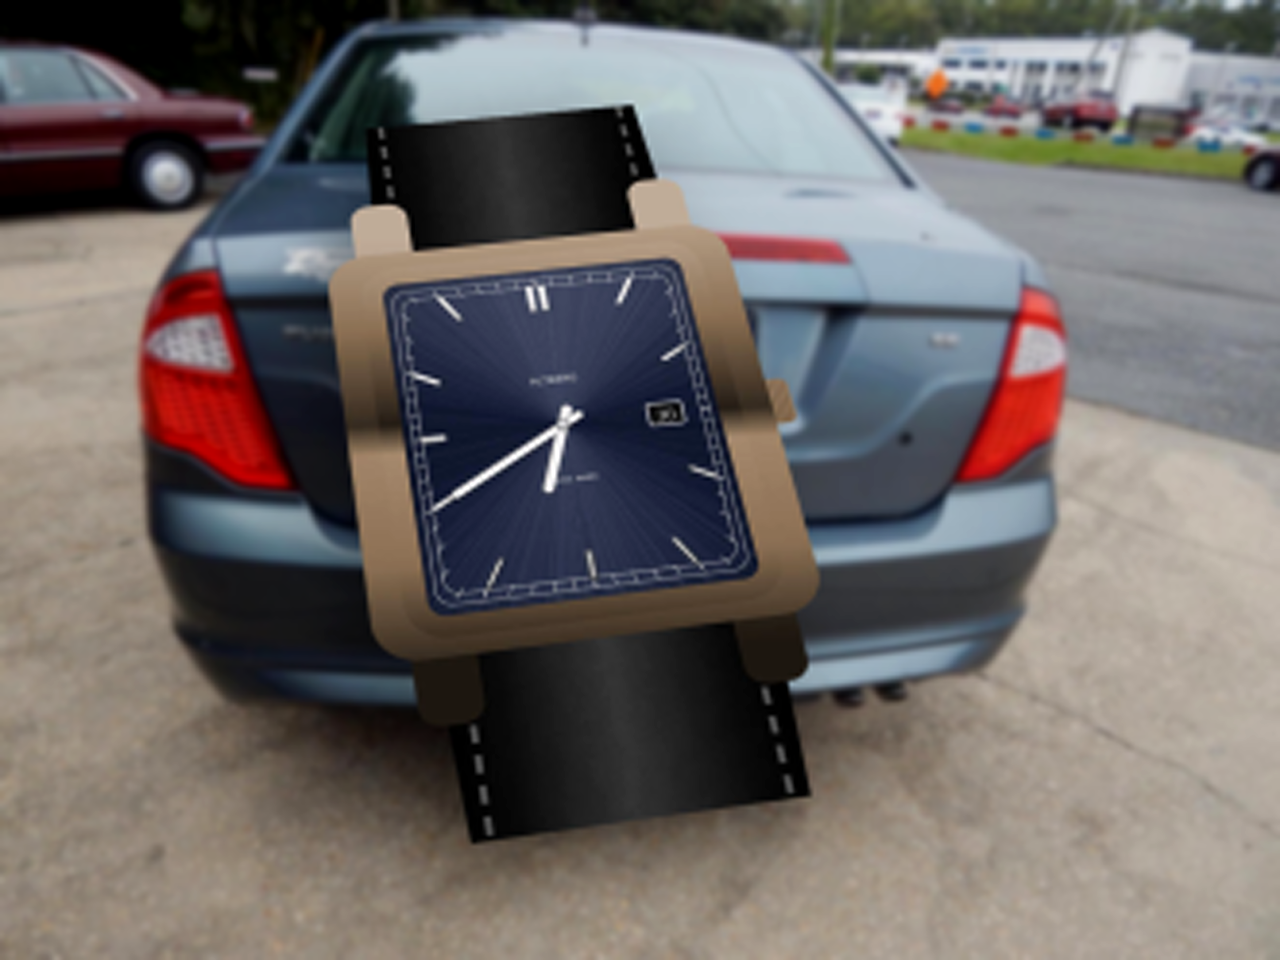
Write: 6 h 40 min
